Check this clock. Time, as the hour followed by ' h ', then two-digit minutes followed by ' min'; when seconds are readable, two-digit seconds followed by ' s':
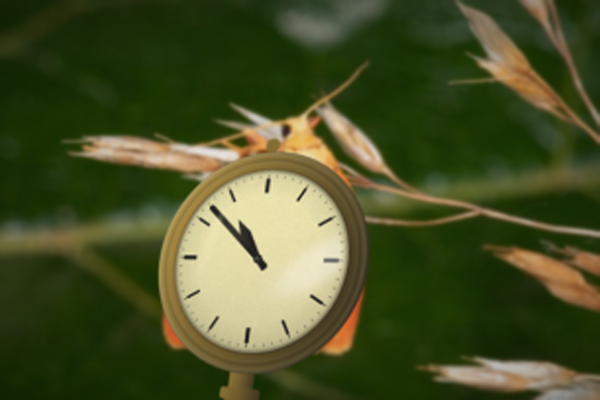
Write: 10 h 52 min
